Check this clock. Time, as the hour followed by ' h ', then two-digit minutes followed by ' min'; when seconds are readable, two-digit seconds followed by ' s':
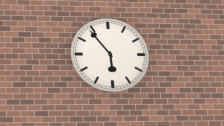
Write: 5 h 54 min
